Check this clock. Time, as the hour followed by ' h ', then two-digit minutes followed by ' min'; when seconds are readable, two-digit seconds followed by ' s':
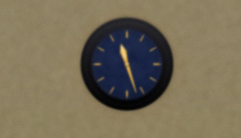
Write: 11 h 27 min
